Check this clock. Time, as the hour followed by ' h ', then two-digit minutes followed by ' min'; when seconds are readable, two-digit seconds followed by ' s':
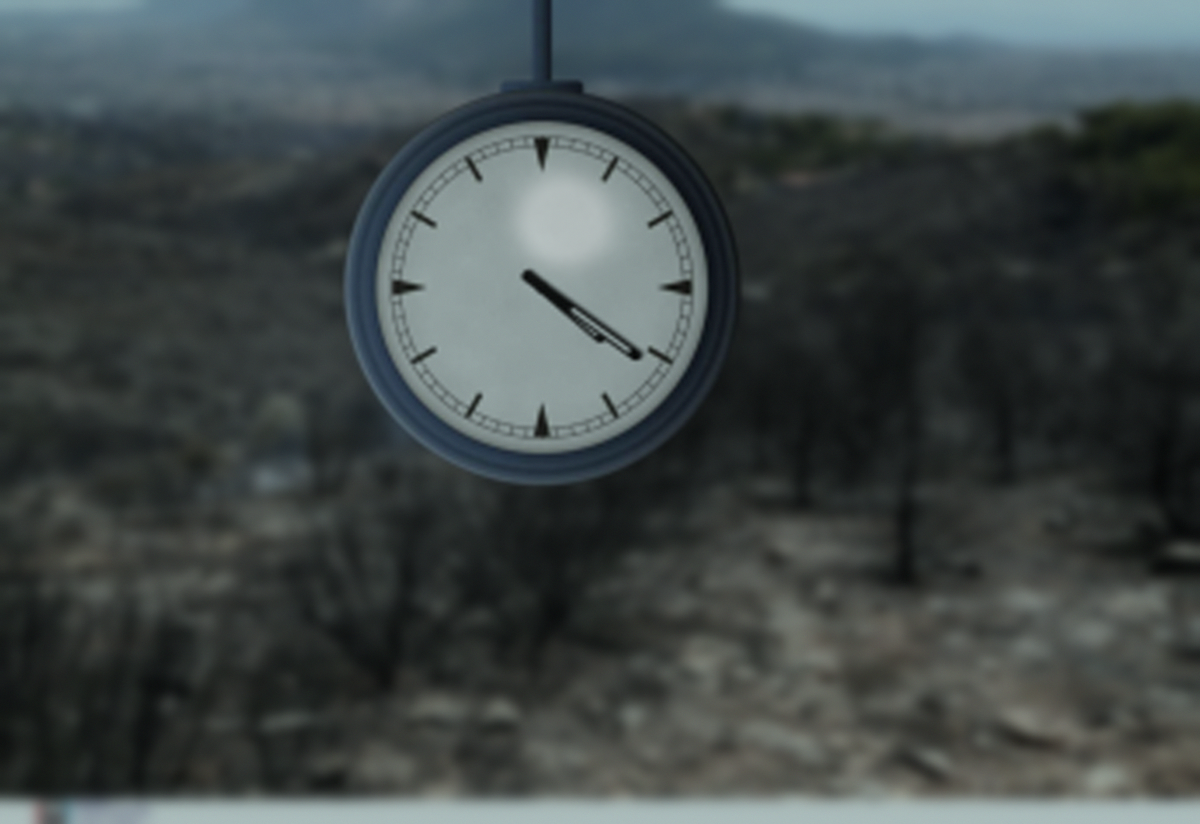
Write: 4 h 21 min
